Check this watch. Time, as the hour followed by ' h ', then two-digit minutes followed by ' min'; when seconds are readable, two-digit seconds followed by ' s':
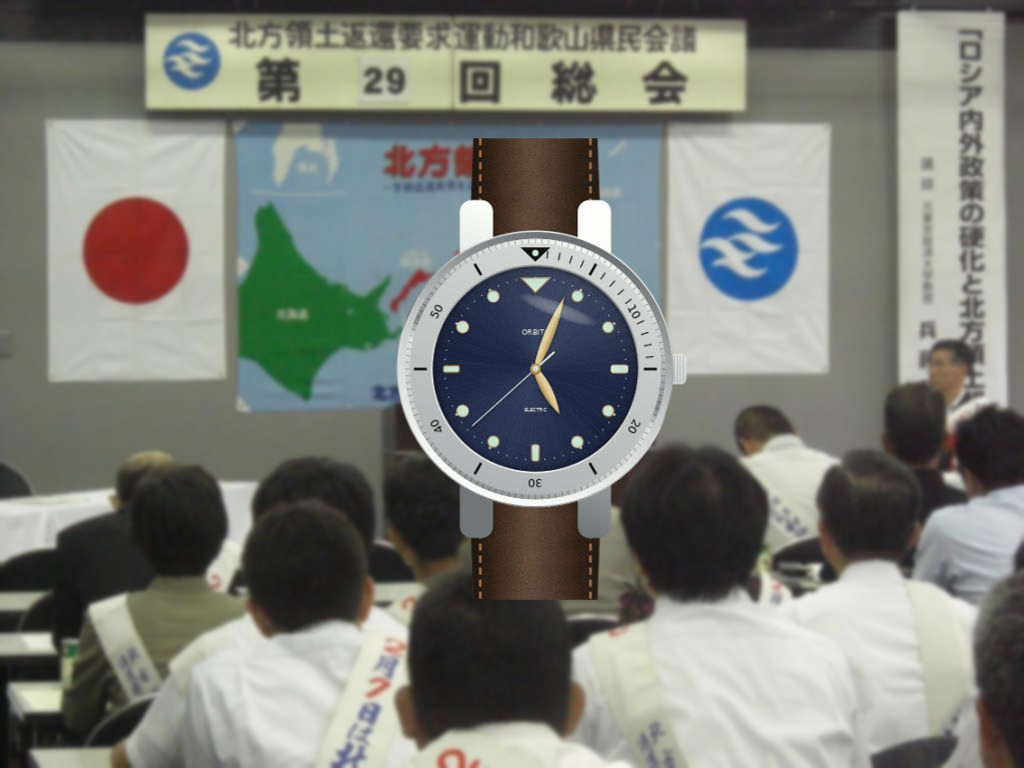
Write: 5 h 03 min 38 s
